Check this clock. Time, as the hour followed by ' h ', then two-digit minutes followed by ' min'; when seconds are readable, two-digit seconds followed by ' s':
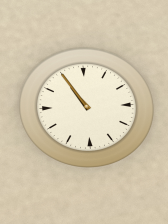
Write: 10 h 55 min
